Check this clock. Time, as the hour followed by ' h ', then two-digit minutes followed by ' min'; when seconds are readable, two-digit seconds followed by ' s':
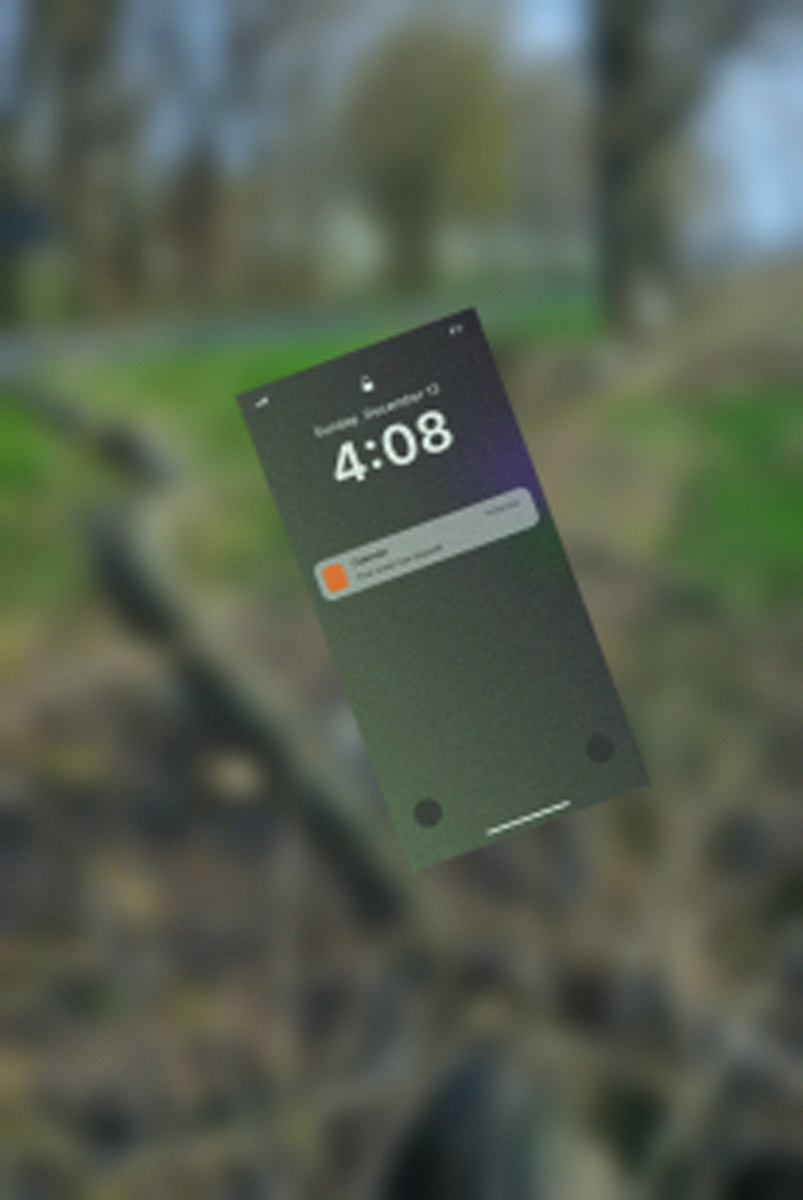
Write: 4 h 08 min
